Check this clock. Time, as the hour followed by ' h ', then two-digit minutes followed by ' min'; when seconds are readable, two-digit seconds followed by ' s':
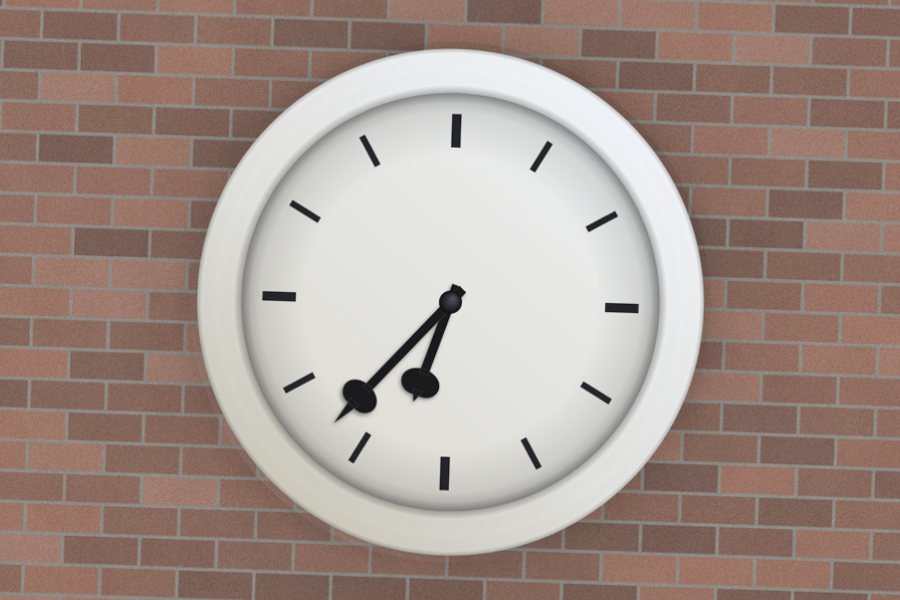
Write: 6 h 37 min
